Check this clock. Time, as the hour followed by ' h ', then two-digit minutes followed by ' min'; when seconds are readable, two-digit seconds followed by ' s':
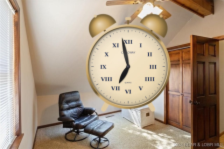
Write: 6 h 58 min
